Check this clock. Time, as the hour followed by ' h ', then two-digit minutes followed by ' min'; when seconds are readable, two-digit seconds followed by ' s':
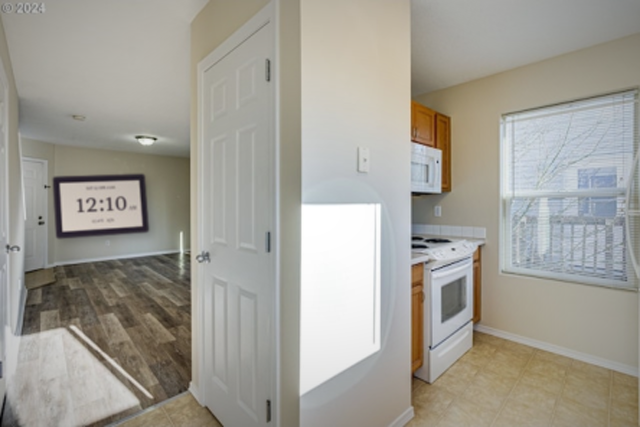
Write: 12 h 10 min
